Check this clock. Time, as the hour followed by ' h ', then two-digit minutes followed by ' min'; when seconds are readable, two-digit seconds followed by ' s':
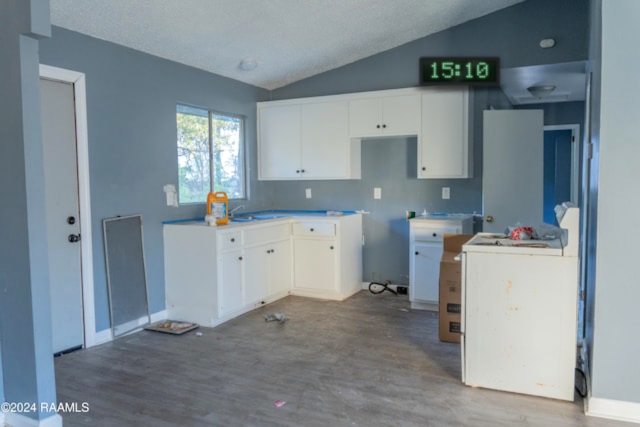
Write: 15 h 10 min
